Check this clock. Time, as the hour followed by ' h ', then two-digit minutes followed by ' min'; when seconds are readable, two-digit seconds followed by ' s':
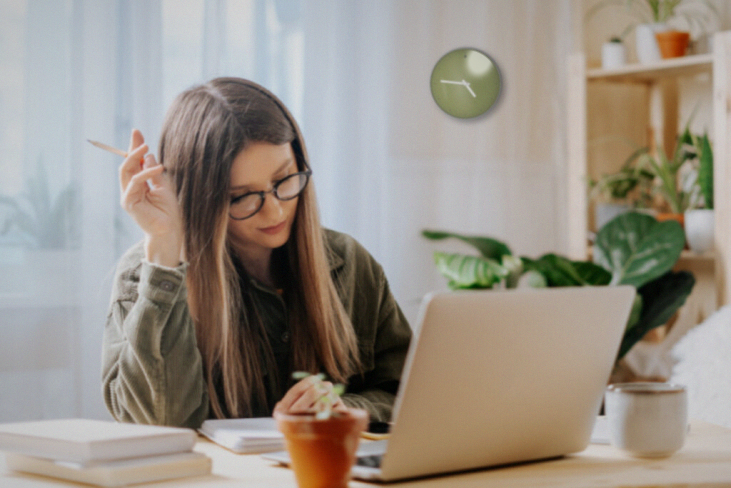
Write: 4 h 46 min
